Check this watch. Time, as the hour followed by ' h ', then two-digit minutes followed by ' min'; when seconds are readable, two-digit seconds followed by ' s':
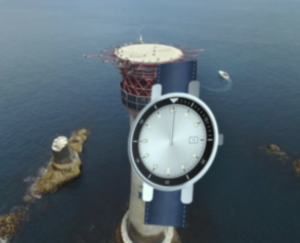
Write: 12 h 00 min
